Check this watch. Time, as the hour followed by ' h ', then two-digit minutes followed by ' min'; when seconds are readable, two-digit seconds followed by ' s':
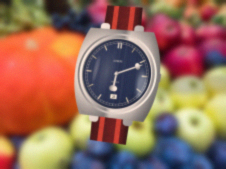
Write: 6 h 11 min
